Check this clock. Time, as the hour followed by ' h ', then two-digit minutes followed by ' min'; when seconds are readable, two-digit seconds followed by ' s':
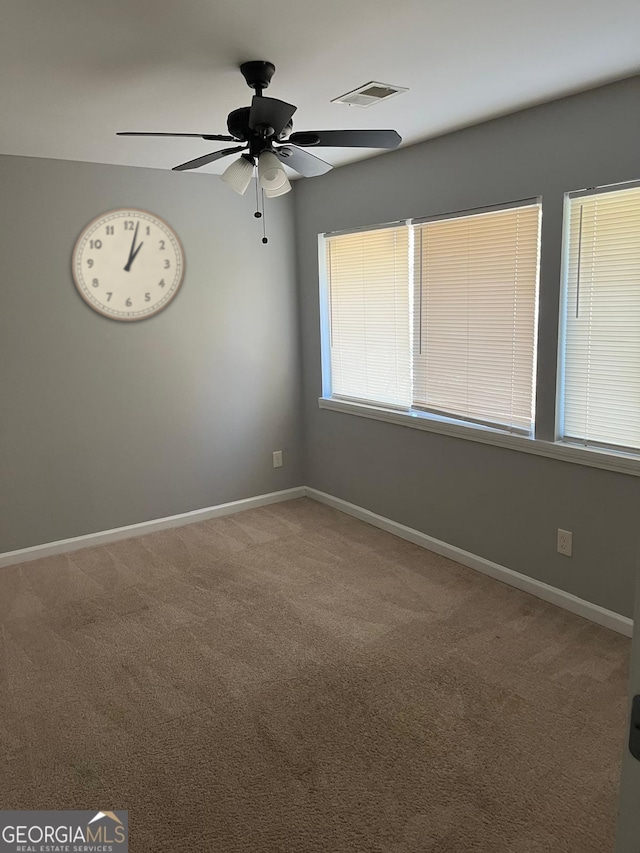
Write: 1 h 02 min
